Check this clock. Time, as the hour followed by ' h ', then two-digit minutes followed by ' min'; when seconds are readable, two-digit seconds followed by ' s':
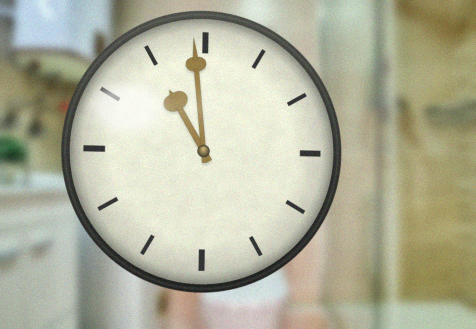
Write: 10 h 59 min
